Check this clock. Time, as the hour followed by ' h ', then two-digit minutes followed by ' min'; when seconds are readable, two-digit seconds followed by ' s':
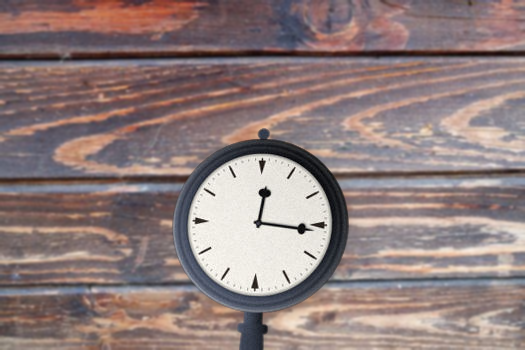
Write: 12 h 16 min
